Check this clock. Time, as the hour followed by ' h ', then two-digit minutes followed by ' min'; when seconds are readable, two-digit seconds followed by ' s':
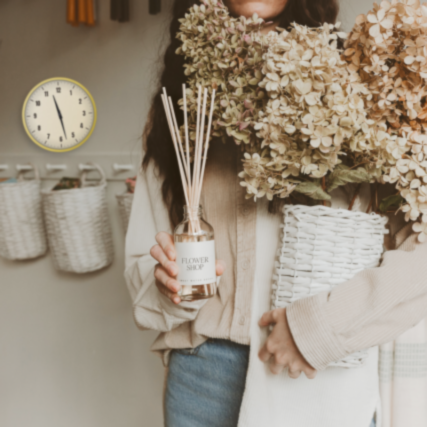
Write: 11 h 28 min
